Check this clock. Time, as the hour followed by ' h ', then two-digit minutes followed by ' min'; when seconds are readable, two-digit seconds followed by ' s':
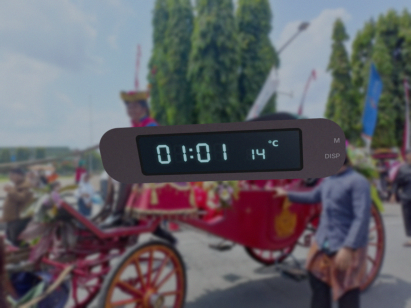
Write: 1 h 01 min
